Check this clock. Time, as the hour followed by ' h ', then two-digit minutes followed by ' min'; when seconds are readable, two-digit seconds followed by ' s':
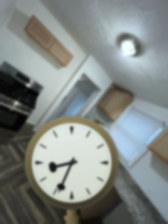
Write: 8 h 34 min
